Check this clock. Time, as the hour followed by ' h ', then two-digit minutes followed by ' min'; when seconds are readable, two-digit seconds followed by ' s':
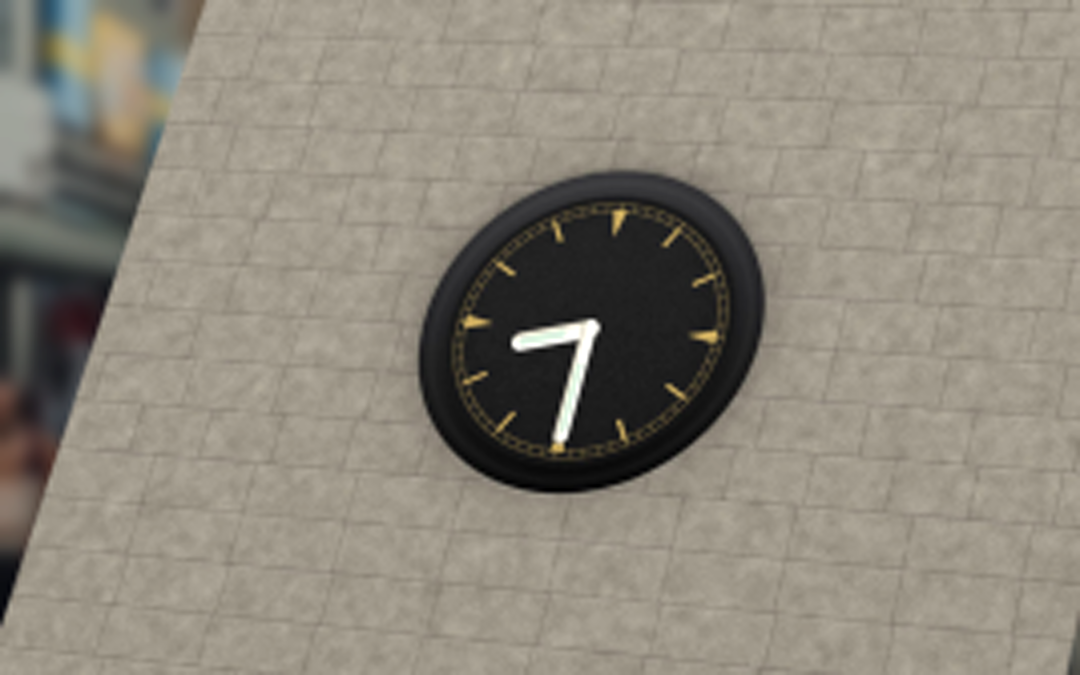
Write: 8 h 30 min
